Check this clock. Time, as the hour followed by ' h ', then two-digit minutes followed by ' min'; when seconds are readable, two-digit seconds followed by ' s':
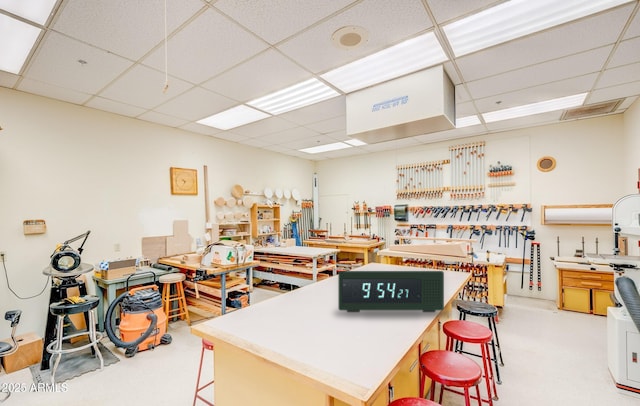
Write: 9 h 54 min
